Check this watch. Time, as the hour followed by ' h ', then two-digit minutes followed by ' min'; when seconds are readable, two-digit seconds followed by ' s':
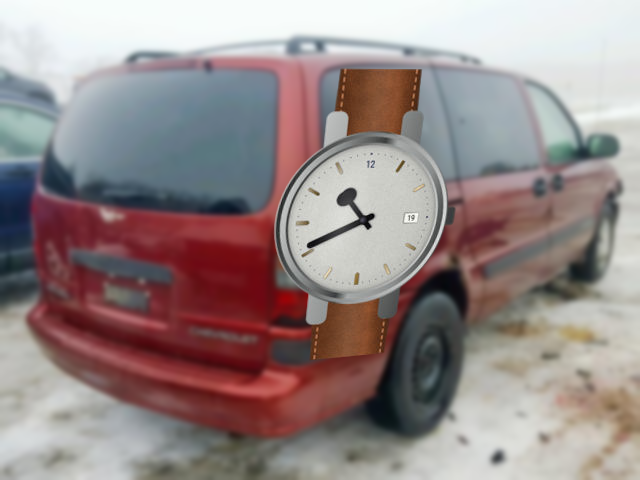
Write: 10 h 41 min
